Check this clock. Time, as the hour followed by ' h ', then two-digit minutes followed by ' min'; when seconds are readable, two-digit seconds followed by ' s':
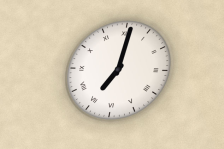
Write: 7 h 01 min
